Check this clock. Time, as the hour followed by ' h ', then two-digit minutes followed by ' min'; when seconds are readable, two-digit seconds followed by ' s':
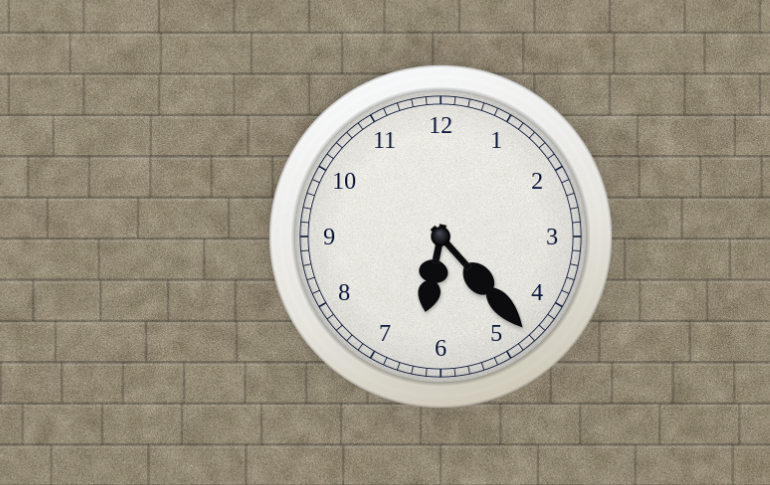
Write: 6 h 23 min
